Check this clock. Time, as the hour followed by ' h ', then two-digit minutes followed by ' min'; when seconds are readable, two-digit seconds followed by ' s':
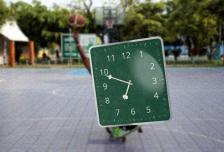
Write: 6 h 49 min
